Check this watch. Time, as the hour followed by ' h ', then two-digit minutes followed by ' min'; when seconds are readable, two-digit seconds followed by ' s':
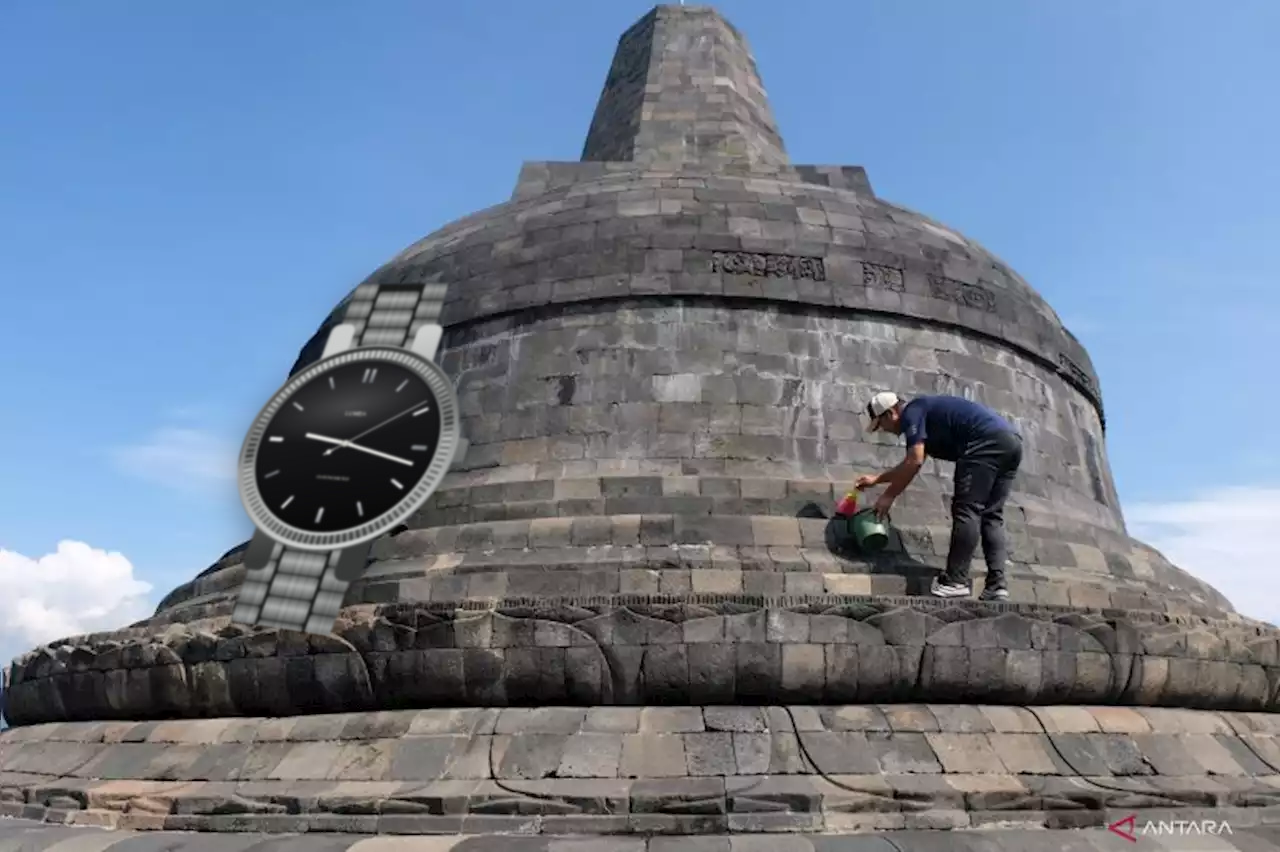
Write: 9 h 17 min 09 s
